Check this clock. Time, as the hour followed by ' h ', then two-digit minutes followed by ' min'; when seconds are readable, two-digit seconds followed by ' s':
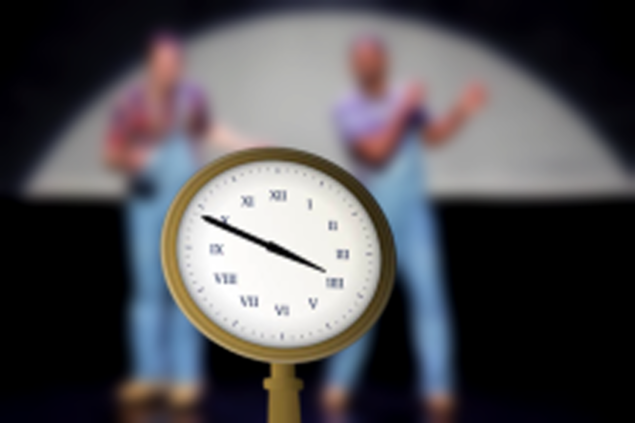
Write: 3 h 49 min
